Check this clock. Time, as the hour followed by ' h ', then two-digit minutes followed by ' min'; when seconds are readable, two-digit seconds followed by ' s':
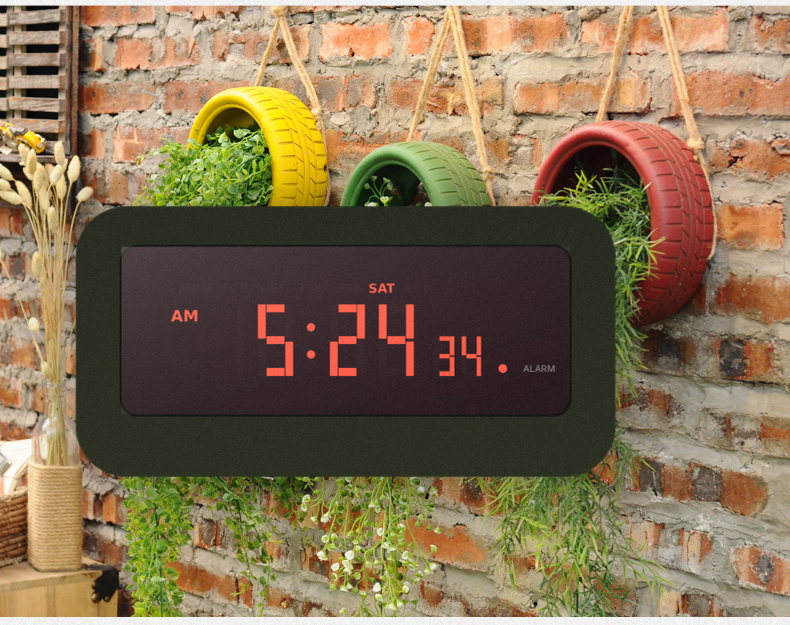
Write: 5 h 24 min 34 s
